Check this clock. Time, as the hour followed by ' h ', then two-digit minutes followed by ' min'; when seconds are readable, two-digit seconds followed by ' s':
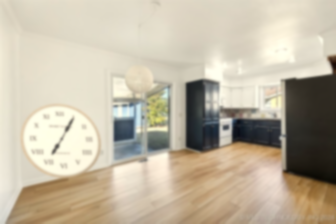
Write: 7 h 05 min
